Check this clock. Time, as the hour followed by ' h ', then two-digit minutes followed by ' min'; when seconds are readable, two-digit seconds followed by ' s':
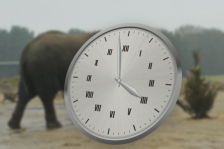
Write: 3 h 58 min
